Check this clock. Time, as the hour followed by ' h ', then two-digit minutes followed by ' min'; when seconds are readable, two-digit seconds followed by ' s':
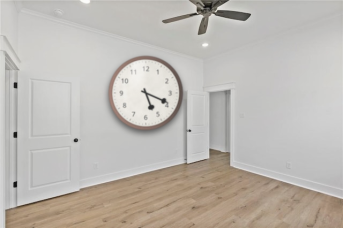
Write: 5 h 19 min
